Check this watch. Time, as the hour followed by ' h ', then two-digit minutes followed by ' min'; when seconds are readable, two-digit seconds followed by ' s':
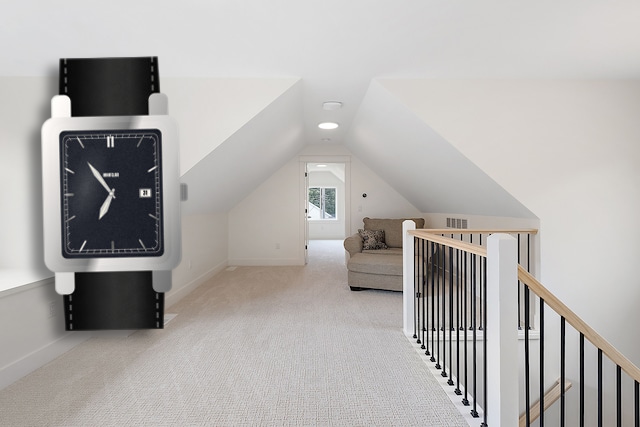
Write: 6 h 54 min
